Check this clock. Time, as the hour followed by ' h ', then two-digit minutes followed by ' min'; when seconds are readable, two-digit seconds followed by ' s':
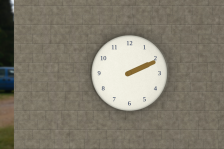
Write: 2 h 11 min
